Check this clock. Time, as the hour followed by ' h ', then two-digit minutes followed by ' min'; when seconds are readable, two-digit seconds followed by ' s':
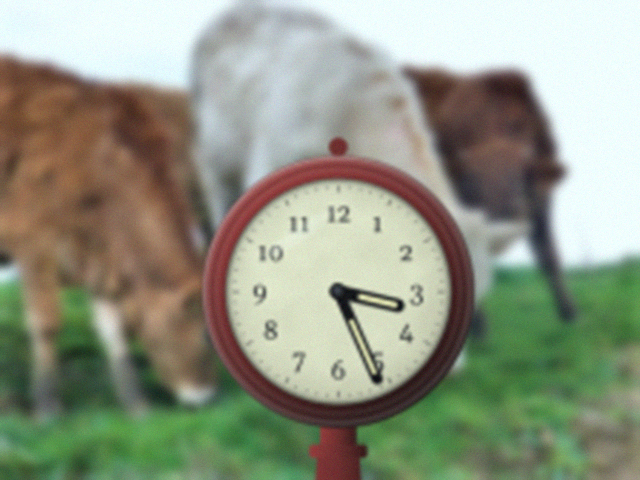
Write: 3 h 26 min
